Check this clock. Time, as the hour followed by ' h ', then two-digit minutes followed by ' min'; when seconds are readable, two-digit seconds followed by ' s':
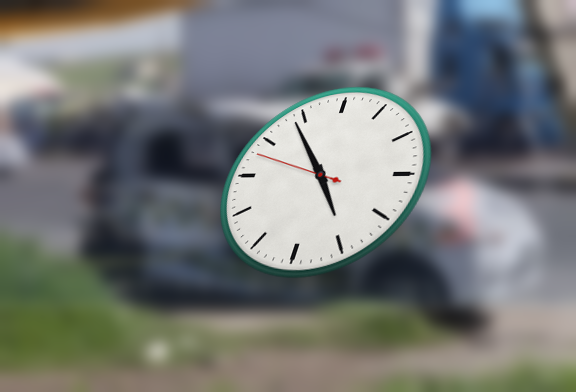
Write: 4 h 53 min 48 s
